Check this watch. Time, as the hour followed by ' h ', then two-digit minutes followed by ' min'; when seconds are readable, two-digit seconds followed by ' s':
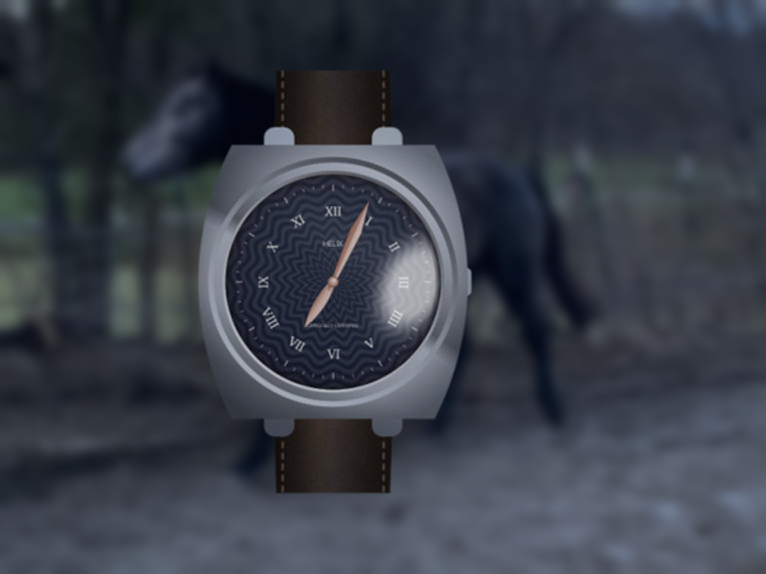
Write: 7 h 04 min
